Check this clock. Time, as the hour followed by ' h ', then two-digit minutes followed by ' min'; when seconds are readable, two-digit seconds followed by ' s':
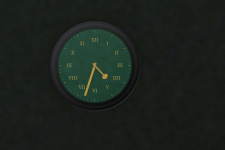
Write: 4 h 33 min
